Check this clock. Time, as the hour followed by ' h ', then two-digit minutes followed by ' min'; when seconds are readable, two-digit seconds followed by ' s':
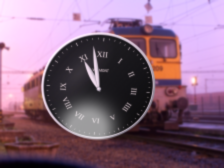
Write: 10 h 58 min
